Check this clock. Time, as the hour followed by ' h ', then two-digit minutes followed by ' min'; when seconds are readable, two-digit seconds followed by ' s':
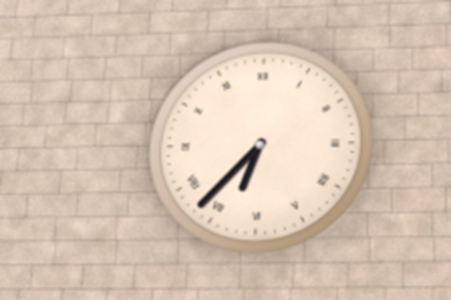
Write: 6 h 37 min
